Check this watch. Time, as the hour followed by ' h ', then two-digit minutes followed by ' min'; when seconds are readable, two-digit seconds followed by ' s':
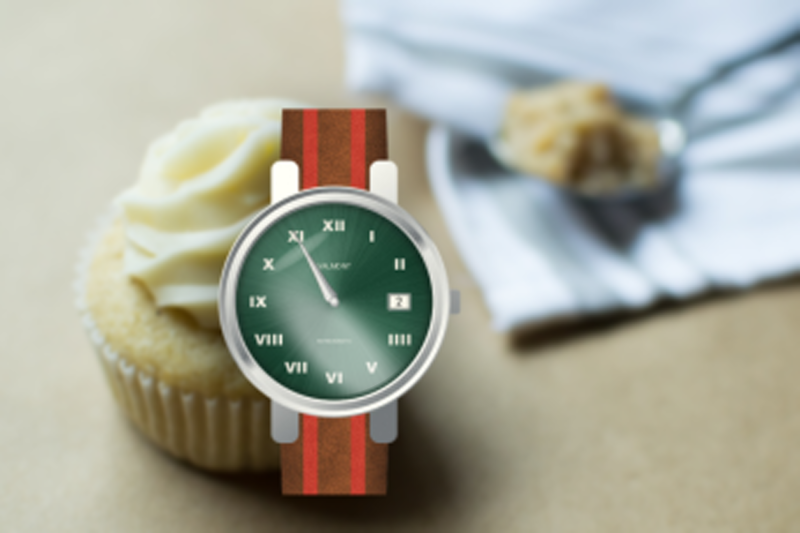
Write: 10 h 55 min
